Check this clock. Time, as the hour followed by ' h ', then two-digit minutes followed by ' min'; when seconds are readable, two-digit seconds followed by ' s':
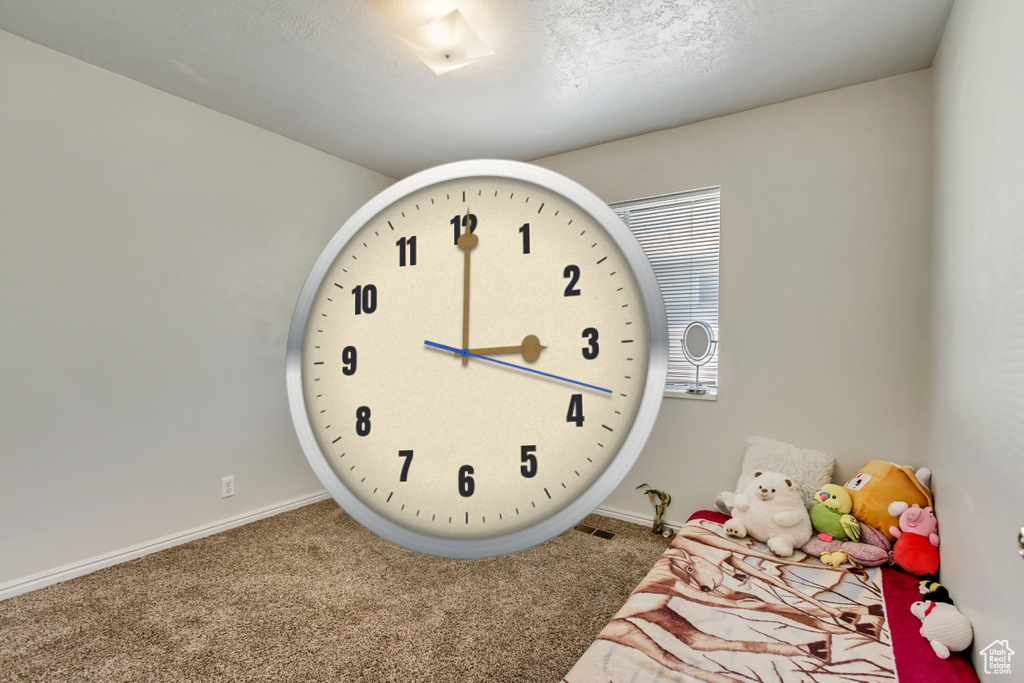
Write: 3 h 00 min 18 s
